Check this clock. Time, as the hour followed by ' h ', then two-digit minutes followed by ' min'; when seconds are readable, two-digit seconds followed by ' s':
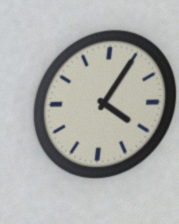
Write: 4 h 05 min
